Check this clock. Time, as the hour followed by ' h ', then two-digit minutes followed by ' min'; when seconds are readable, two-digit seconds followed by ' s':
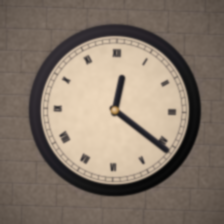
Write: 12 h 21 min
